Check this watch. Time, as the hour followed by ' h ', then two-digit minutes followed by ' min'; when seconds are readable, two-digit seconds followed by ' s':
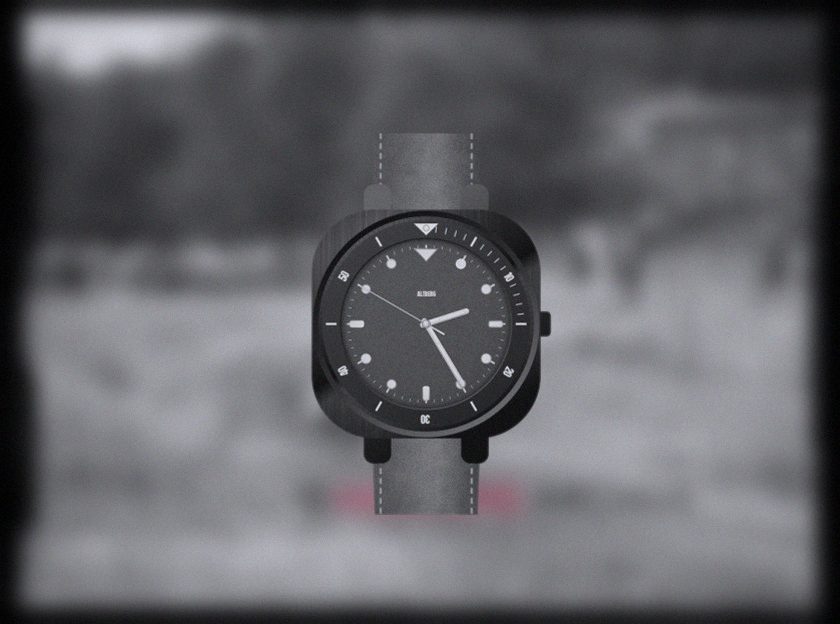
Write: 2 h 24 min 50 s
